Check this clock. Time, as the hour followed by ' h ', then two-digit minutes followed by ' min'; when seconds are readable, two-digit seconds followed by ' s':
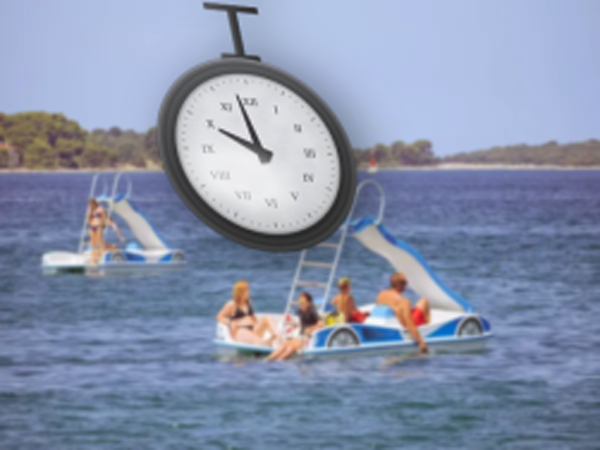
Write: 9 h 58 min
